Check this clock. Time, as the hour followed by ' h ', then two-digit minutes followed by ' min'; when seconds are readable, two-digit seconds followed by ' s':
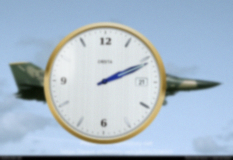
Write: 2 h 11 min
